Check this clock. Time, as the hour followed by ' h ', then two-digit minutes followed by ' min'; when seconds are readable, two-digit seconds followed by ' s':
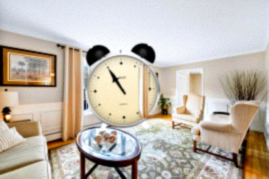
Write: 10 h 55 min
